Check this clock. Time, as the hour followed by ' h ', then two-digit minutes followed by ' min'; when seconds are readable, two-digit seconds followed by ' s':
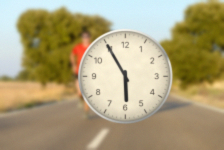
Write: 5 h 55 min
